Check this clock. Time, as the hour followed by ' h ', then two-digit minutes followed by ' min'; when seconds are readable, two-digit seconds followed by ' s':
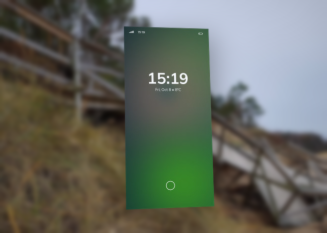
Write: 15 h 19 min
